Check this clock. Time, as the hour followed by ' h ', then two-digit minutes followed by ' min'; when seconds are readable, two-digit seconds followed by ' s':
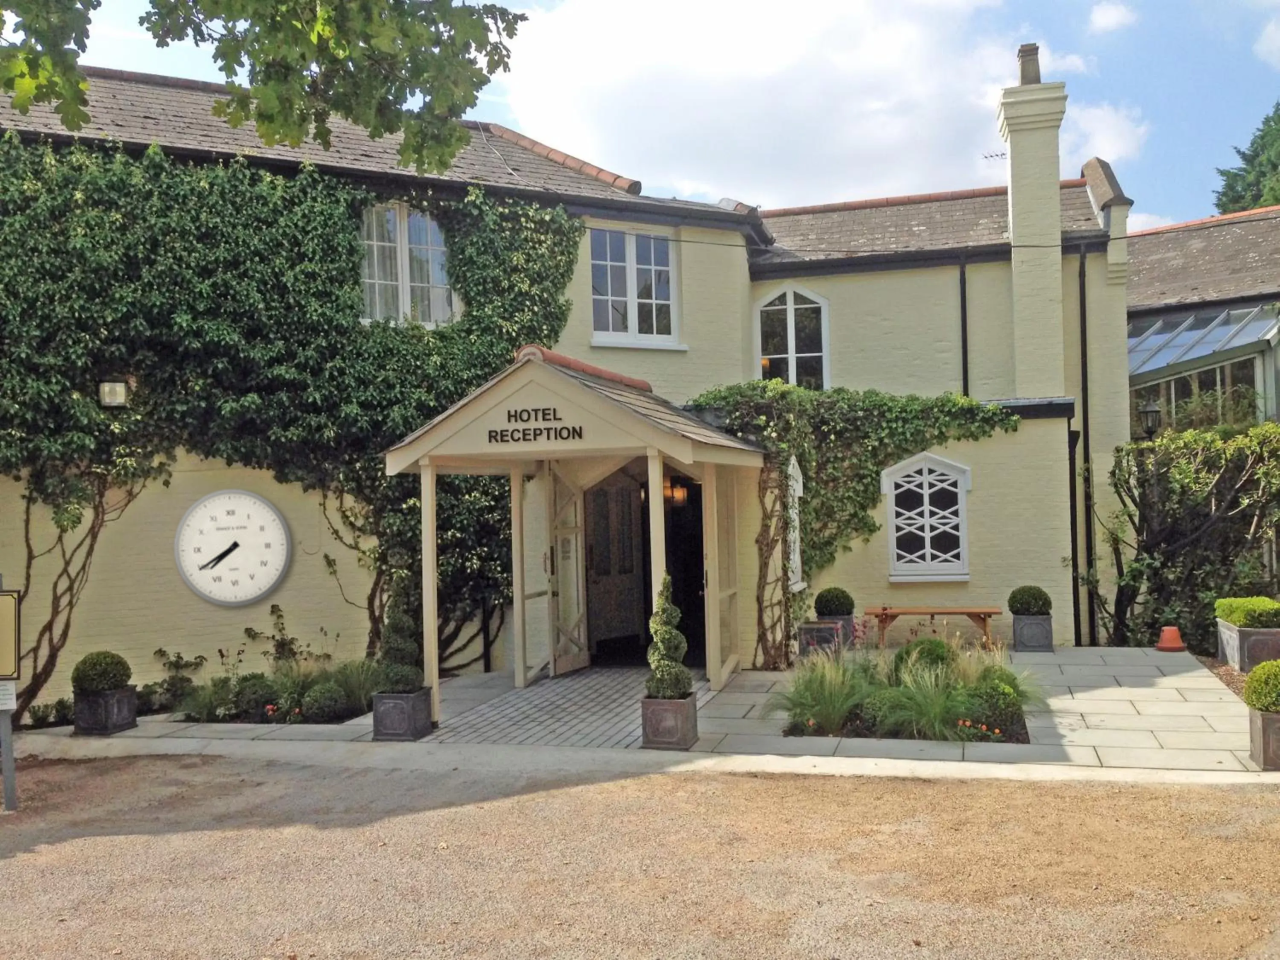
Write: 7 h 40 min
